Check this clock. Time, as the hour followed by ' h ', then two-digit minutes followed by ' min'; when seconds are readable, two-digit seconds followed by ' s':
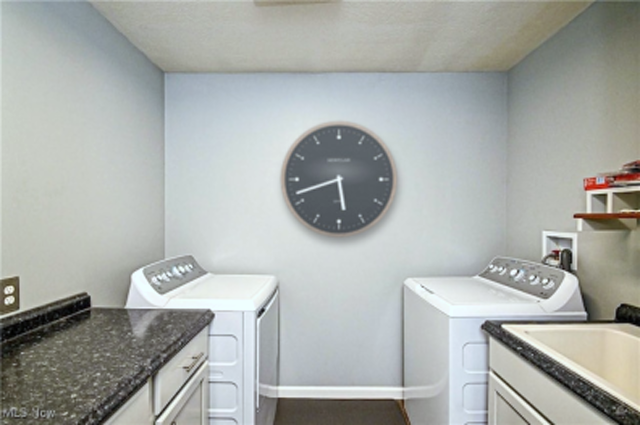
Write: 5 h 42 min
